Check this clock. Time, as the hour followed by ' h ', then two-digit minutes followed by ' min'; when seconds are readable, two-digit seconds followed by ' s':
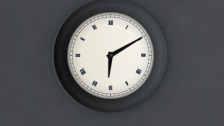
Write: 6 h 10 min
